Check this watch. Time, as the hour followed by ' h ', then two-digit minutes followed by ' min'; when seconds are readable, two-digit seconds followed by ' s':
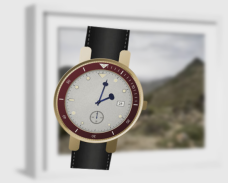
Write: 2 h 02 min
